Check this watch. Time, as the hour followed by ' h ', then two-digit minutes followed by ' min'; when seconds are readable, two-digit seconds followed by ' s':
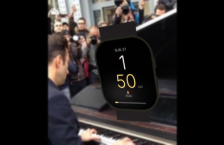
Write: 1 h 50 min
